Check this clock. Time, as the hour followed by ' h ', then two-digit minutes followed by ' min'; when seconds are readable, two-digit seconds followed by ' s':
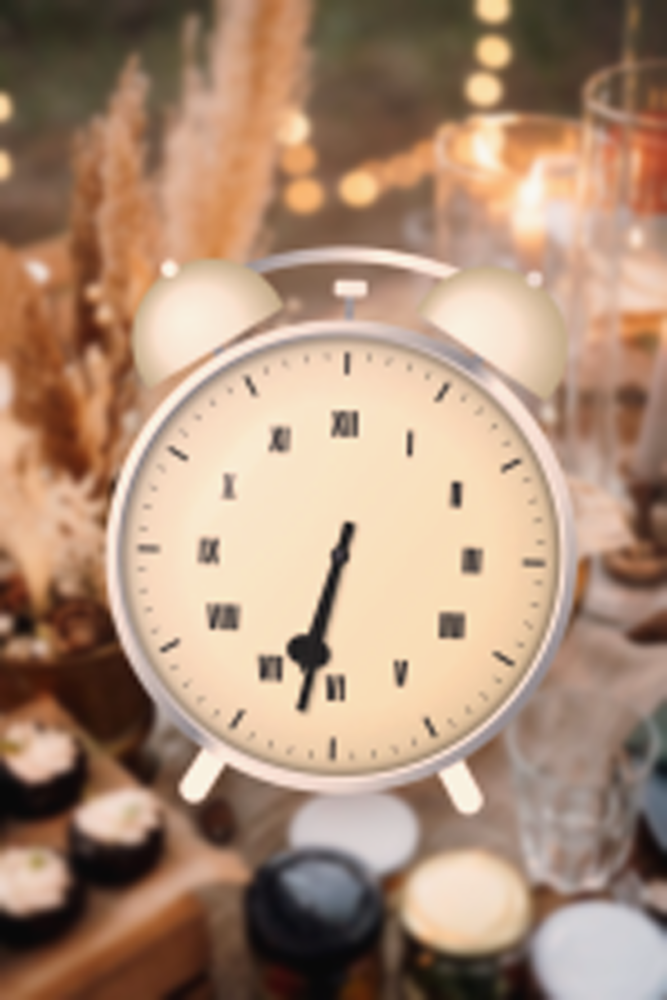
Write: 6 h 32 min
